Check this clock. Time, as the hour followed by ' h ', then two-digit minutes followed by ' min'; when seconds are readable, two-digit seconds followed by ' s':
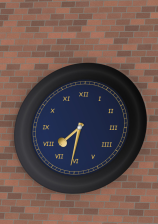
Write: 7 h 31 min
